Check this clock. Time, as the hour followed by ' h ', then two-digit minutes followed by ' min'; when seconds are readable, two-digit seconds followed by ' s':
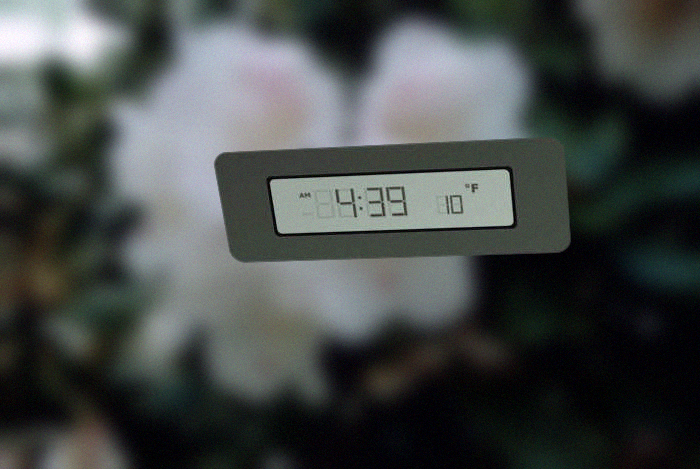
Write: 4 h 39 min
